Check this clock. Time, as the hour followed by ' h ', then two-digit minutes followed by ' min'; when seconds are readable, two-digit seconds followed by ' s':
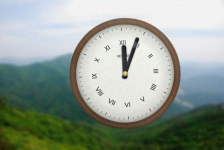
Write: 12 h 04 min
